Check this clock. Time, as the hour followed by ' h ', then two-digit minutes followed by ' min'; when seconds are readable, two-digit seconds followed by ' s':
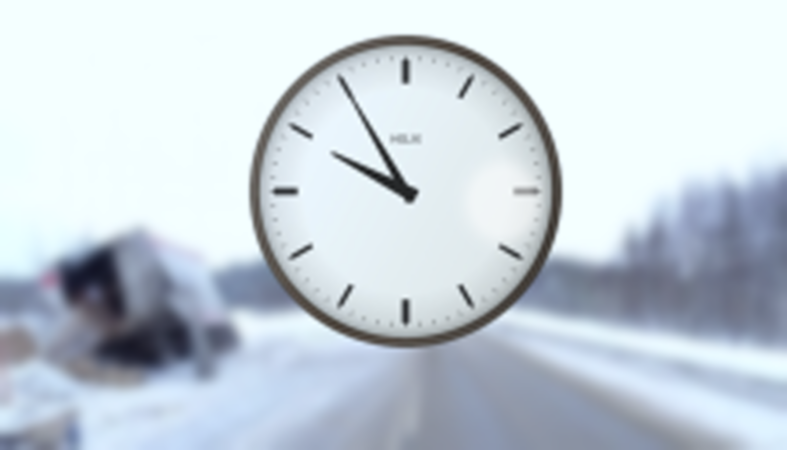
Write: 9 h 55 min
